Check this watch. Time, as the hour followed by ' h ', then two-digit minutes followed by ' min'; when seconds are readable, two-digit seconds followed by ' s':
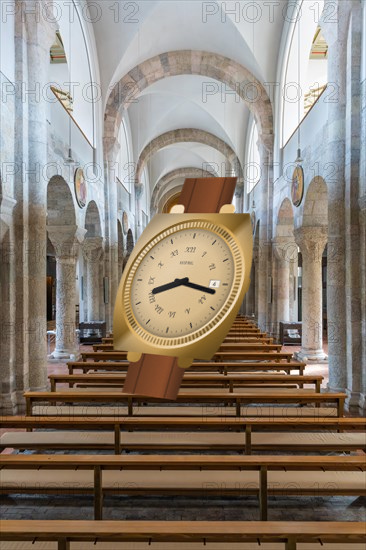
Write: 8 h 17 min
